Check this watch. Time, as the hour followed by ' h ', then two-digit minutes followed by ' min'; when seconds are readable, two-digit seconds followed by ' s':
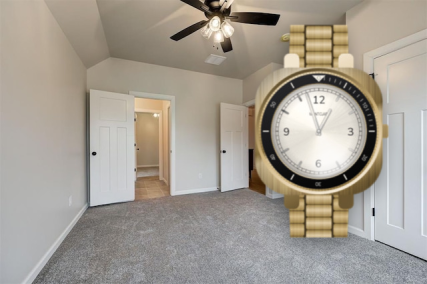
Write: 12 h 57 min
